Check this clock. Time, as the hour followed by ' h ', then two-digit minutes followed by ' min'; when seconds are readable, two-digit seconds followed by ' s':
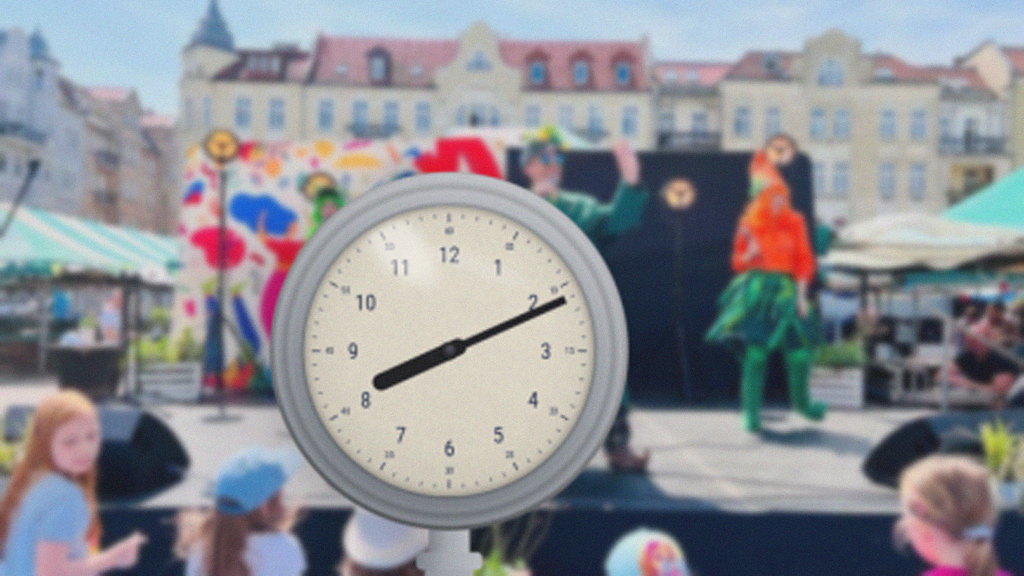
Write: 8 h 11 min
